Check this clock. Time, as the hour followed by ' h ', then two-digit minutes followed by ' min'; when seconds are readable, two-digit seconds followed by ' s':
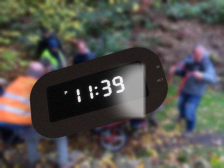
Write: 11 h 39 min
